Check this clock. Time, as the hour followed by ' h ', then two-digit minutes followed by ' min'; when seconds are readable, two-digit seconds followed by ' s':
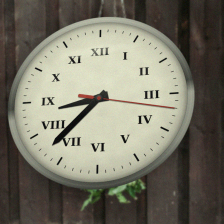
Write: 8 h 37 min 17 s
